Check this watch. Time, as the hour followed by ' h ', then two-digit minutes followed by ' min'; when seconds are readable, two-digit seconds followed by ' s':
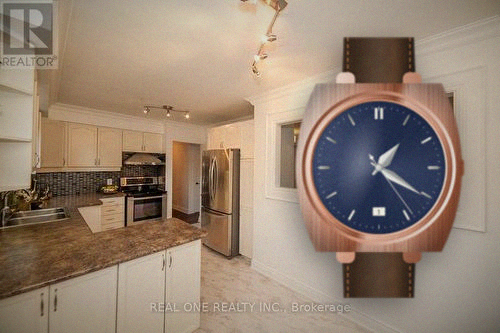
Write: 1 h 20 min 24 s
